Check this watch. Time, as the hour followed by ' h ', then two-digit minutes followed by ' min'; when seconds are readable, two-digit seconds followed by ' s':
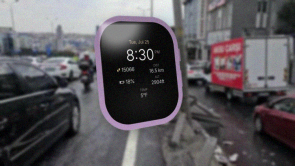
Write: 8 h 30 min
